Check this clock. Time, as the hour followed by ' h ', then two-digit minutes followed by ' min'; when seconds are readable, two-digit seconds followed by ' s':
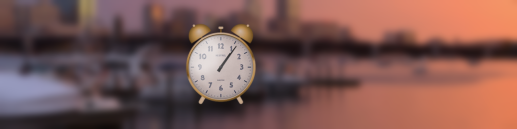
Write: 1 h 06 min
